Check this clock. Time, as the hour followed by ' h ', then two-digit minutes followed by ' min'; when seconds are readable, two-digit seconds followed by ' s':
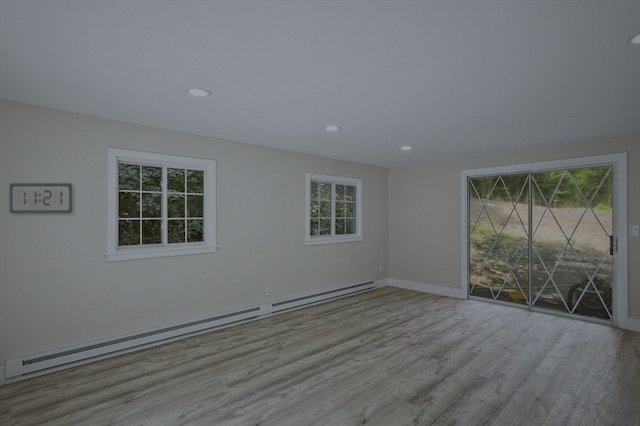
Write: 11 h 21 min
